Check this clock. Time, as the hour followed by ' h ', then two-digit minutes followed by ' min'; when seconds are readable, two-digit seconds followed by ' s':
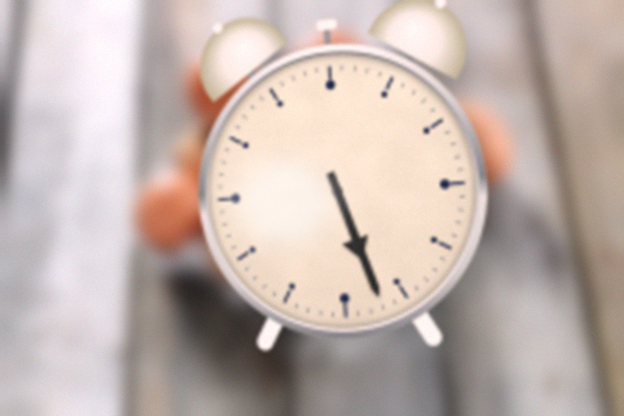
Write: 5 h 27 min
